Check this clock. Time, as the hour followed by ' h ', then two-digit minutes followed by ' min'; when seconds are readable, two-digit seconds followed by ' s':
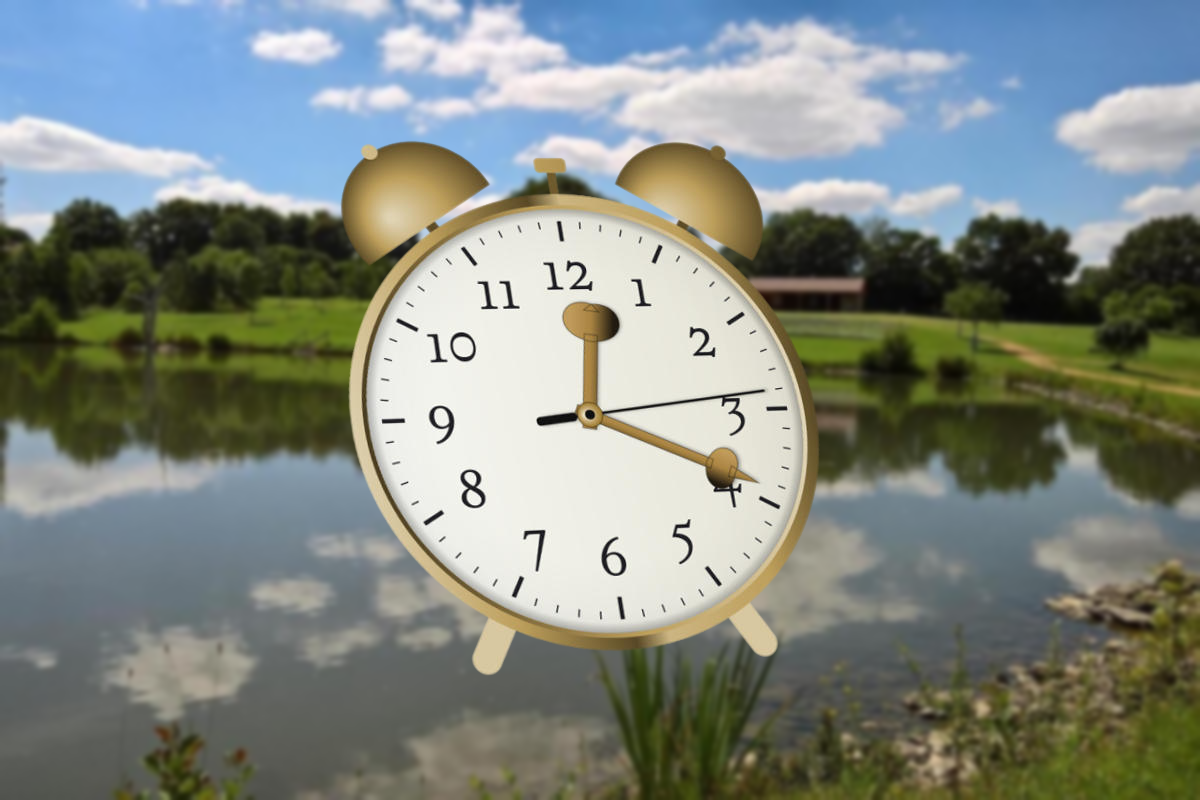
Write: 12 h 19 min 14 s
